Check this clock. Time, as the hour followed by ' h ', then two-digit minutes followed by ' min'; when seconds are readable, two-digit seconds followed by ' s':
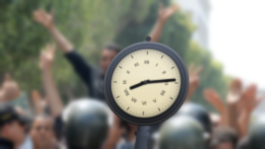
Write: 8 h 14 min
